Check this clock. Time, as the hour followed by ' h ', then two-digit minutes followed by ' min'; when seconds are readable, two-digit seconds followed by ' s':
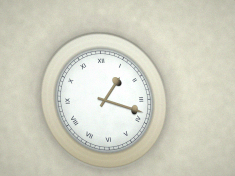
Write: 1 h 18 min
